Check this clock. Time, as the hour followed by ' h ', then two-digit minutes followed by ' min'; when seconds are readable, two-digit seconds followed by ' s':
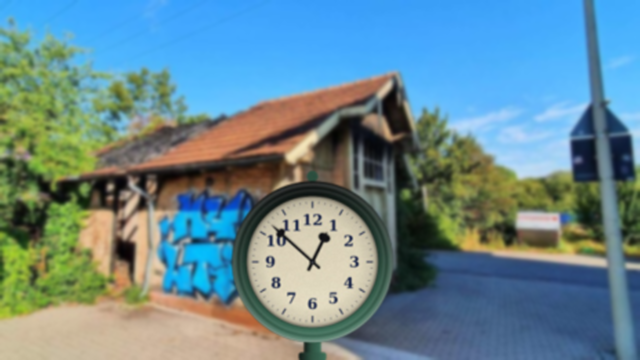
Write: 12 h 52 min
